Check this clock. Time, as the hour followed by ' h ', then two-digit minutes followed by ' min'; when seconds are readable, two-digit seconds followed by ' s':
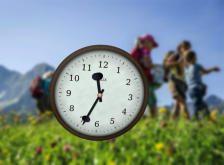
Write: 11 h 34 min
